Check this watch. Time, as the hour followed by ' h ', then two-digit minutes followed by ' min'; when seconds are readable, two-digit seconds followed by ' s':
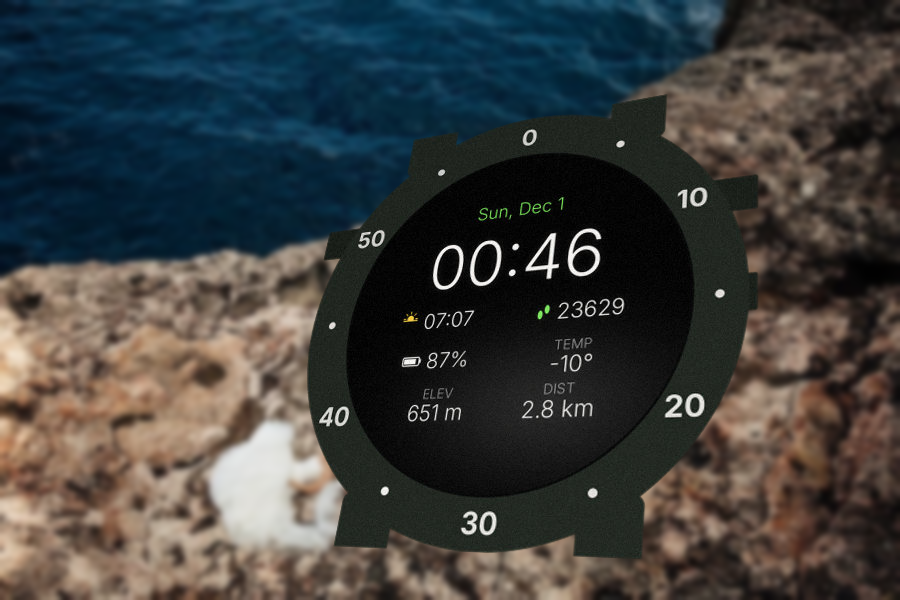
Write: 0 h 46 min
